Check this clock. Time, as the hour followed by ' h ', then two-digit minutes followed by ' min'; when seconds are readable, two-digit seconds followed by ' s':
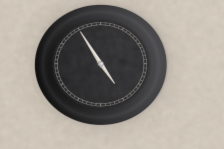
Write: 4 h 55 min
